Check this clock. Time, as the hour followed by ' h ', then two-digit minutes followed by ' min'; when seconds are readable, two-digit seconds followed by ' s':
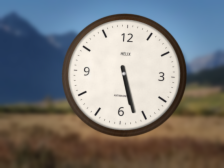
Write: 5 h 27 min
